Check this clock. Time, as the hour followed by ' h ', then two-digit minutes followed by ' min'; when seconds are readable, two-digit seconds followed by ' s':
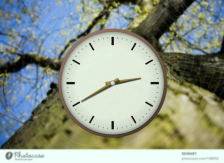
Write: 2 h 40 min
